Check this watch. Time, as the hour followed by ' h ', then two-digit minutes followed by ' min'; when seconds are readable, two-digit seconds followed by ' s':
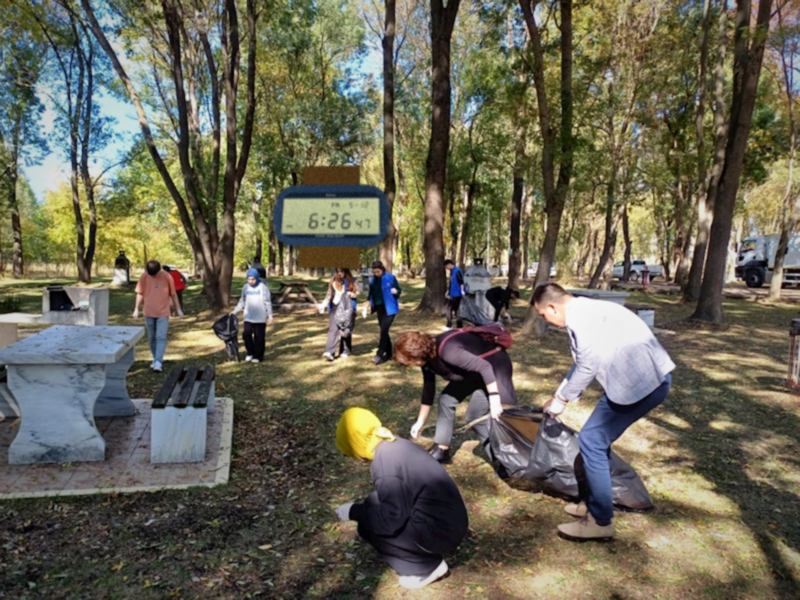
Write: 6 h 26 min
